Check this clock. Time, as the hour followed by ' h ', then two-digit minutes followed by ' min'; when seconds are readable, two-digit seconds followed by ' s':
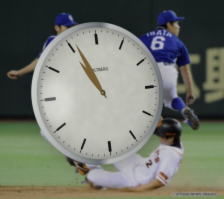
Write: 10 h 56 min
